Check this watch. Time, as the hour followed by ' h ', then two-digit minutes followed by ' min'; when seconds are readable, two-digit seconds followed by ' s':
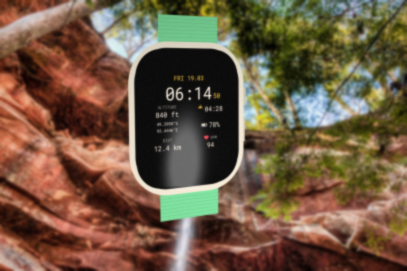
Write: 6 h 14 min
